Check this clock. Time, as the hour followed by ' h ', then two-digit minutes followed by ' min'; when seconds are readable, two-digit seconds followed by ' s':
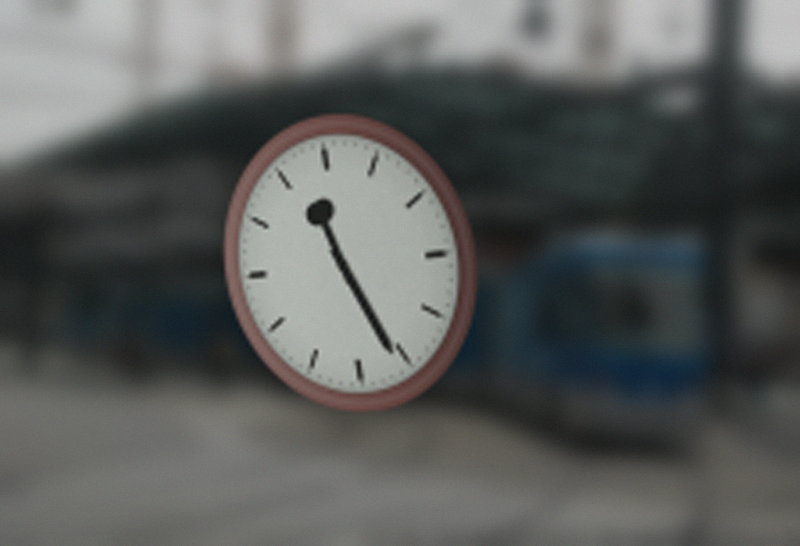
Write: 11 h 26 min
